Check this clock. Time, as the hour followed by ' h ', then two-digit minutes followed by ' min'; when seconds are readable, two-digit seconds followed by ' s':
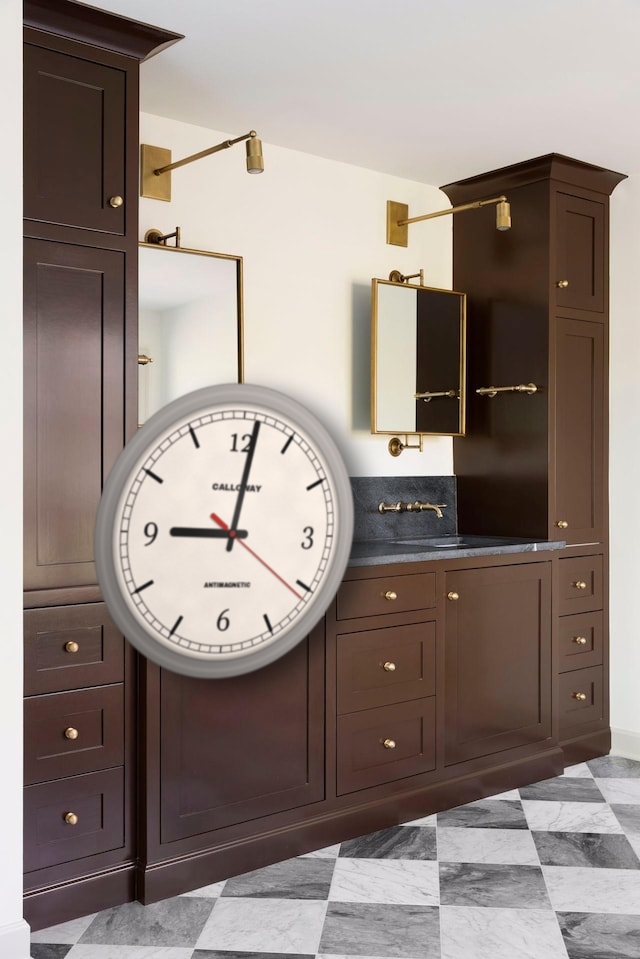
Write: 9 h 01 min 21 s
